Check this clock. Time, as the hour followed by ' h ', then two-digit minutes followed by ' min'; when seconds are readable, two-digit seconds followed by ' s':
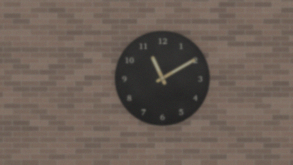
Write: 11 h 10 min
